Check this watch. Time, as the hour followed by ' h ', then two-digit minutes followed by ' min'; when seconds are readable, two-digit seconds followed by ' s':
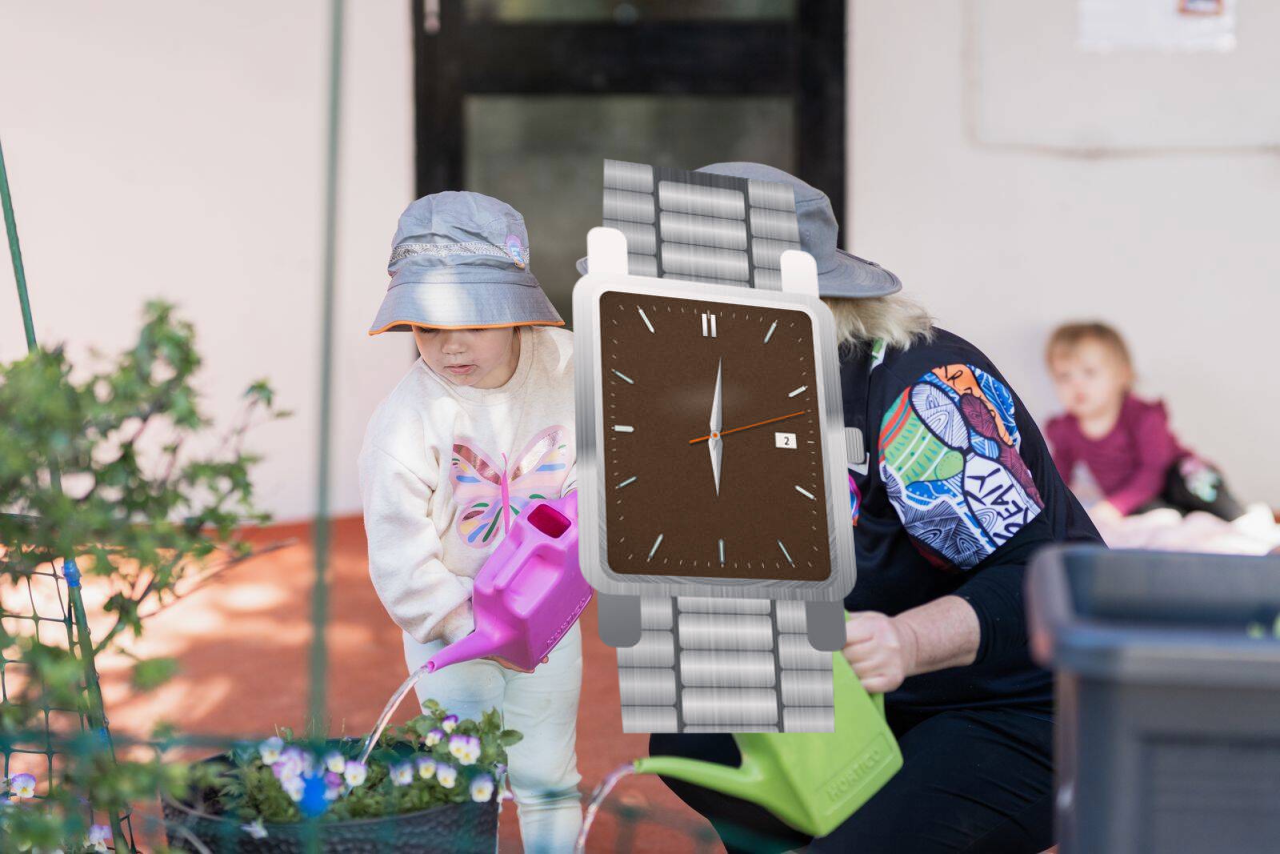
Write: 6 h 01 min 12 s
